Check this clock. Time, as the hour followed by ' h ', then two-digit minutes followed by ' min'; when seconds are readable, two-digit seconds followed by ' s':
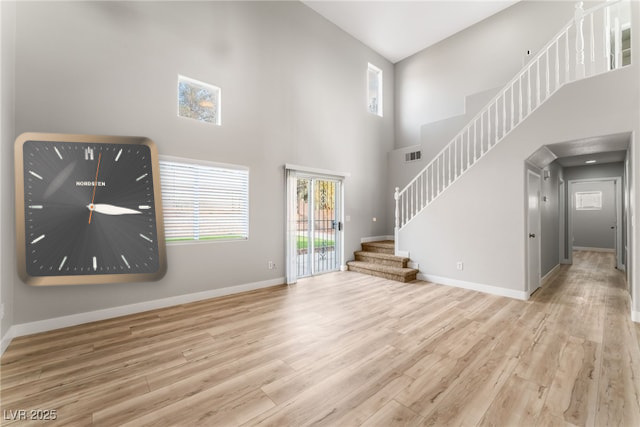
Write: 3 h 16 min 02 s
